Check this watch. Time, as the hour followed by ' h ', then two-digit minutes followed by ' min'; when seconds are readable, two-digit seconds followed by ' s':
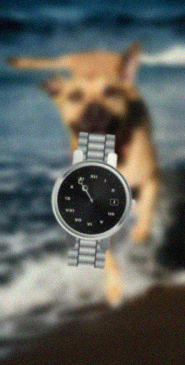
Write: 10 h 54 min
